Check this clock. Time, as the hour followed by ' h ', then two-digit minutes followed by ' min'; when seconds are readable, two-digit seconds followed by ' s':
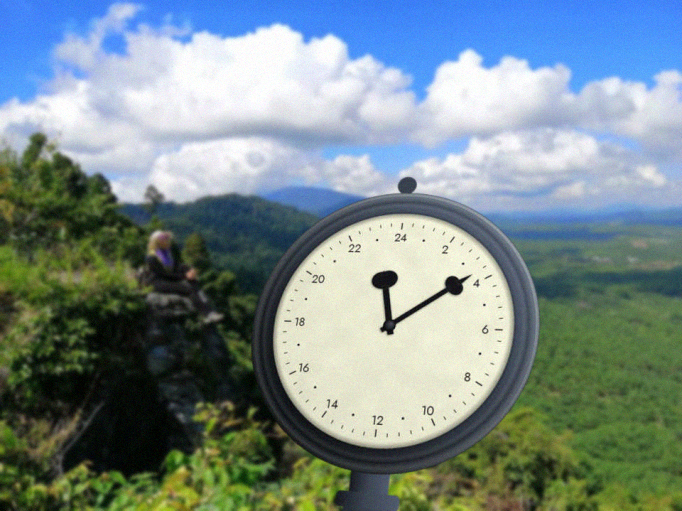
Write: 23 h 09 min
